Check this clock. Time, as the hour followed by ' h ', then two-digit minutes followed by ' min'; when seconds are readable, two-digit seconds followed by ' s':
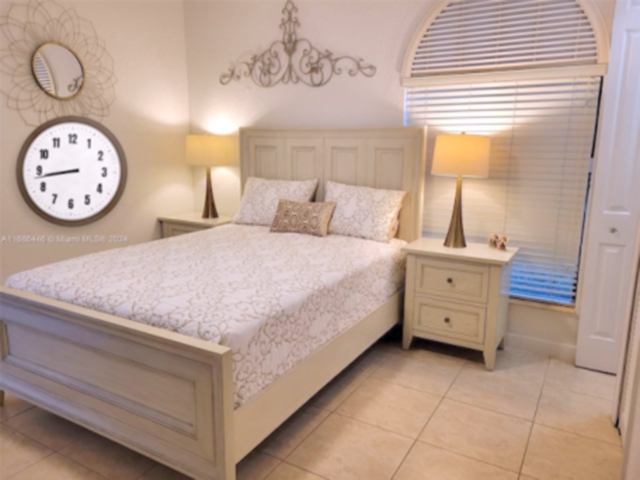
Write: 8 h 43 min
